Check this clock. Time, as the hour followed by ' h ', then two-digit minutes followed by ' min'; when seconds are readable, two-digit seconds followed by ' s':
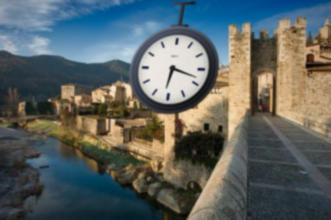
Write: 6 h 18 min
